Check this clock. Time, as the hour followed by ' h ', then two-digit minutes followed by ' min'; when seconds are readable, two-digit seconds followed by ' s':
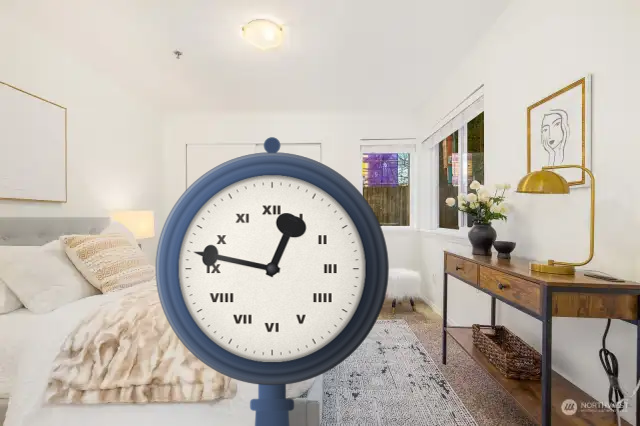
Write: 12 h 47 min
